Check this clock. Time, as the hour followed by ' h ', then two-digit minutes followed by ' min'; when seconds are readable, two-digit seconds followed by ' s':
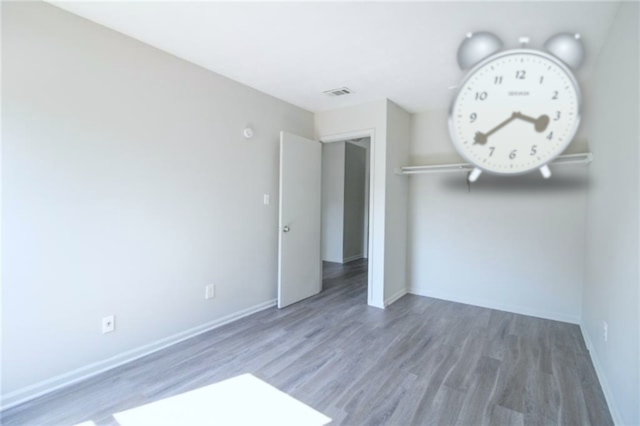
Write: 3 h 39 min
